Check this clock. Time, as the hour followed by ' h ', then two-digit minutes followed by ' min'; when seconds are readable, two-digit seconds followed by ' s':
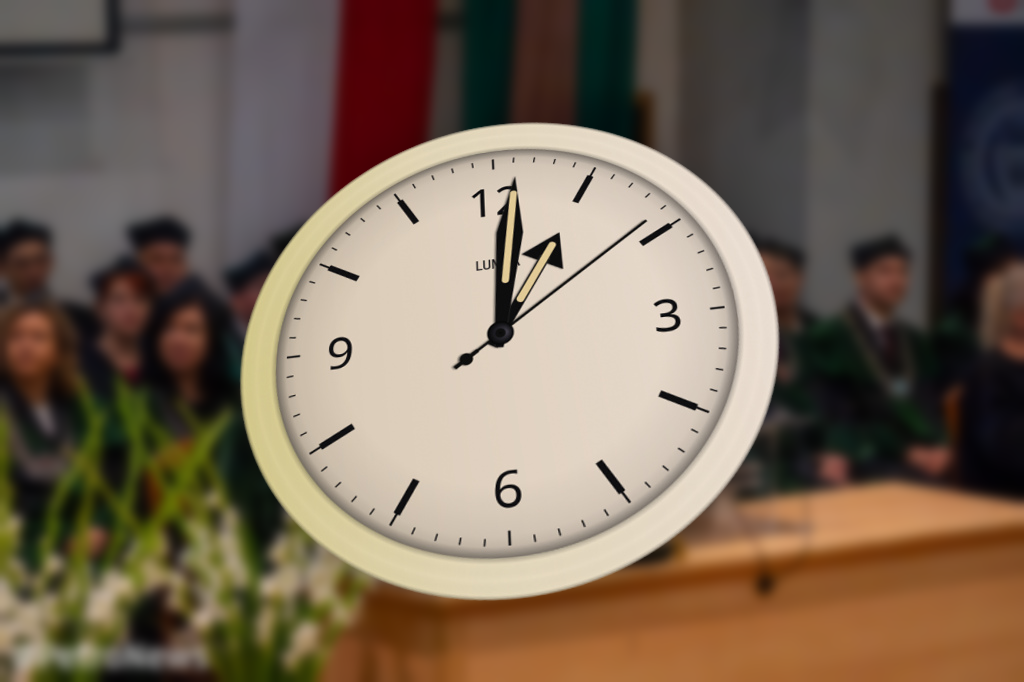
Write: 1 h 01 min 09 s
